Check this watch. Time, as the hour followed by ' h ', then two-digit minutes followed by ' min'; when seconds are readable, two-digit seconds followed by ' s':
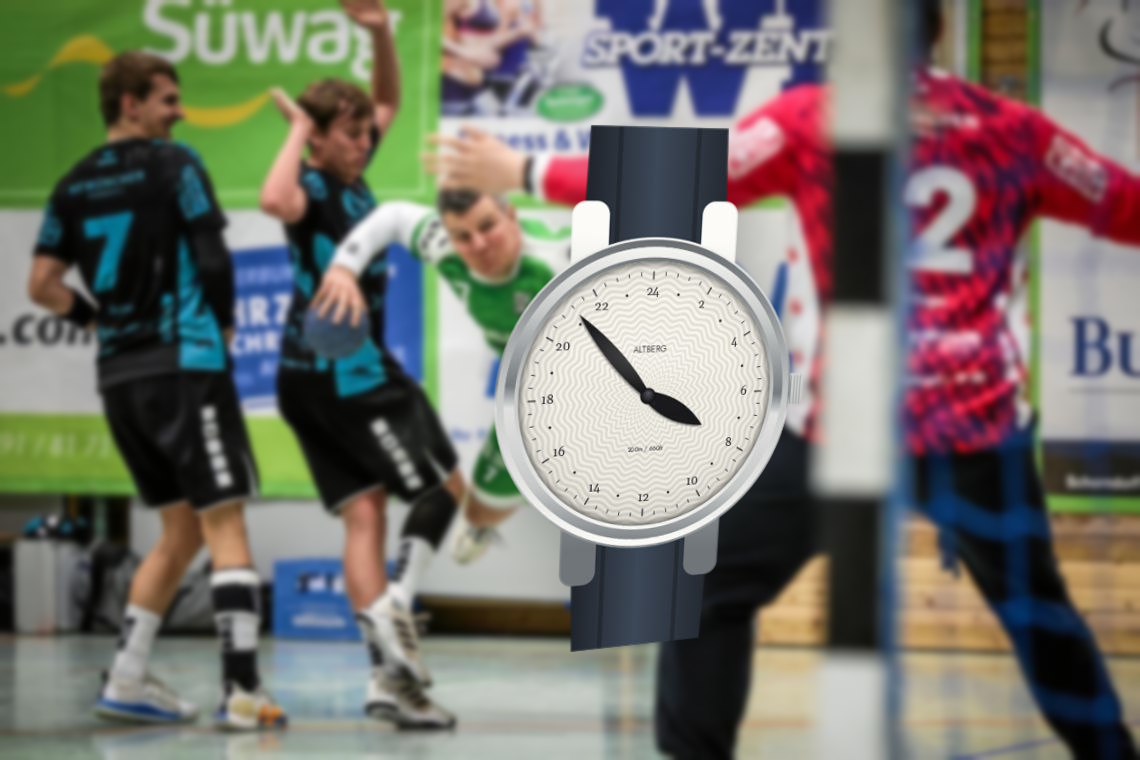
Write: 7 h 53 min
